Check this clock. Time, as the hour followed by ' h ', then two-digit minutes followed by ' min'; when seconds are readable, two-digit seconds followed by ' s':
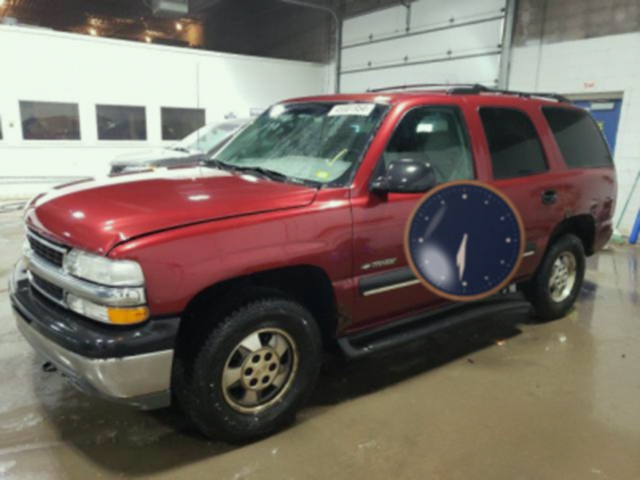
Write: 6 h 31 min
